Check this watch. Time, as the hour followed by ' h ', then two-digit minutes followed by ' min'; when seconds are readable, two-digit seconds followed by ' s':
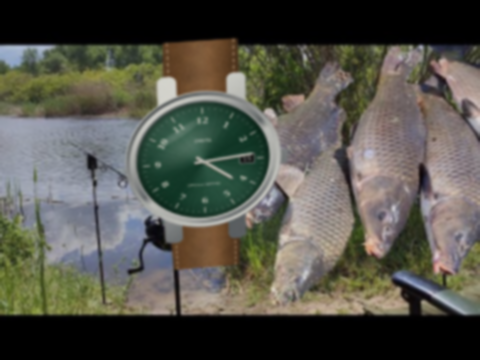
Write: 4 h 14 min
